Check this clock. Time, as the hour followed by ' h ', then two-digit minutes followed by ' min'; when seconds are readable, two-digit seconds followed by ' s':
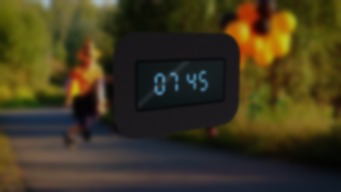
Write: 7 h 45 min
